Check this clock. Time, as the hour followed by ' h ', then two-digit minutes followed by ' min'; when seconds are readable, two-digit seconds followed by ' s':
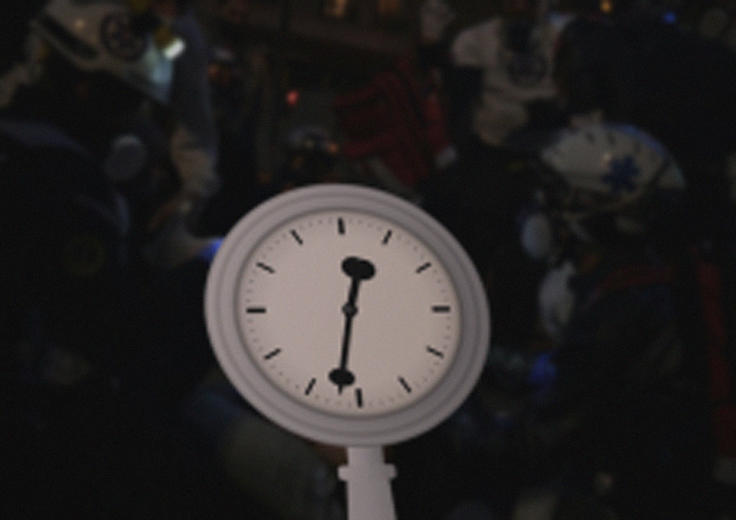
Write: 12 h 32 min
